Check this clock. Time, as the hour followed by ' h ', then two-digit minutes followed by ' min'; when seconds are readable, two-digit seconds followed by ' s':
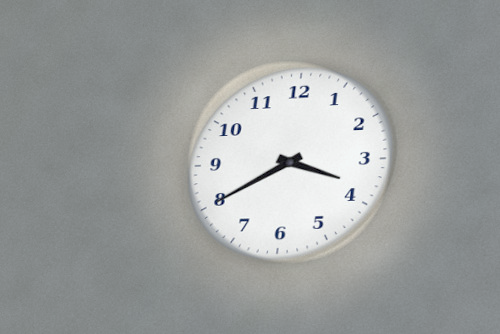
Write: 3 h 40 min
